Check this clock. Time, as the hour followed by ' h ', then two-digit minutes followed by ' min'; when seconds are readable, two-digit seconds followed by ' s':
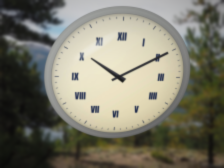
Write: 10 h 10 min
